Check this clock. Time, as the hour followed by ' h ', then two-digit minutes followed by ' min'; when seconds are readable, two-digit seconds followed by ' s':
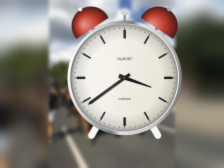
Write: 3 h 39 min
